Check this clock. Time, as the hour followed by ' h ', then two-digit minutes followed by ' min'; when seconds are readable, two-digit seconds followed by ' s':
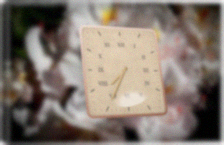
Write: 7 h 35 min
